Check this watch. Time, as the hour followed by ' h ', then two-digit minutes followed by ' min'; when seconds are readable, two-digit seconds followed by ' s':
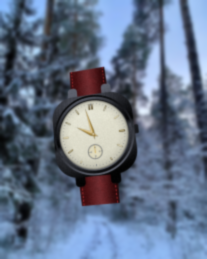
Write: 9 h 58 min
